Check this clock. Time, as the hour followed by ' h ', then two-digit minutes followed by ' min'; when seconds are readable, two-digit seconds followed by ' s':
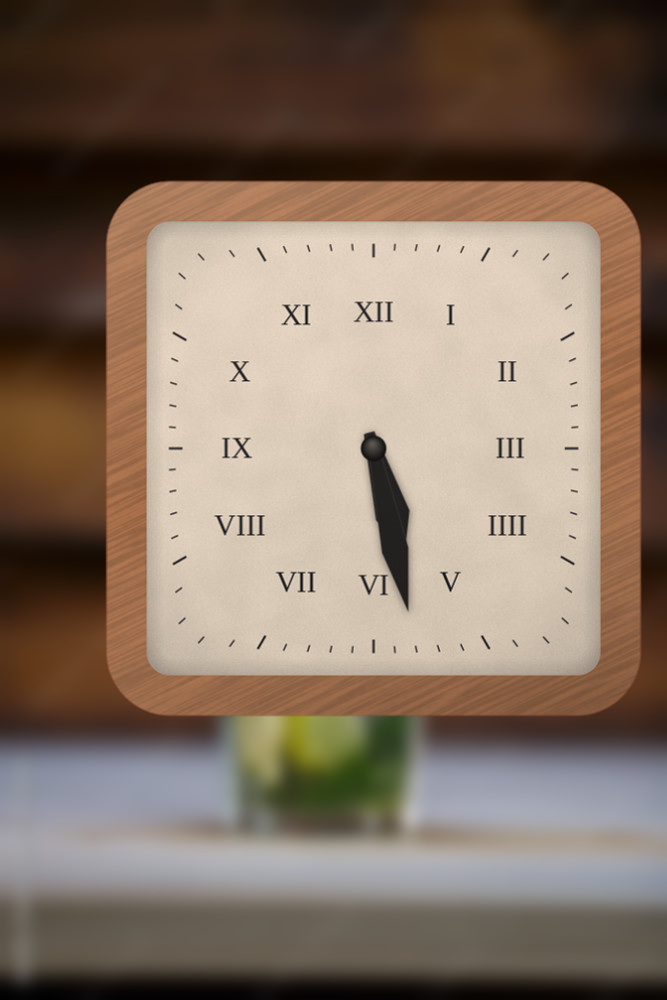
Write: 5 h 28 min
